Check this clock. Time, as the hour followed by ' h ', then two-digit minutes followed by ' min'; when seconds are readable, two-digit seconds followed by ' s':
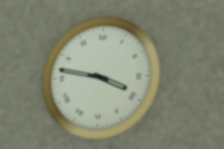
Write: 3 h 47 min
